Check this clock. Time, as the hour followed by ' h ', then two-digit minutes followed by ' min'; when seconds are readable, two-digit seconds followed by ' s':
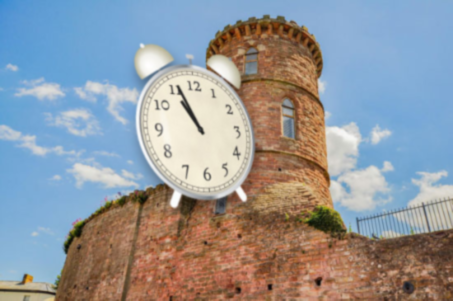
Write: 10 h 56 min
